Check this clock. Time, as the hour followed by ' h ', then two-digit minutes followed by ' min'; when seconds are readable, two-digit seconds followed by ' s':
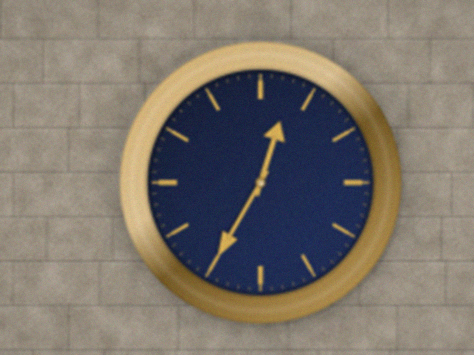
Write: 12 h 35 min
